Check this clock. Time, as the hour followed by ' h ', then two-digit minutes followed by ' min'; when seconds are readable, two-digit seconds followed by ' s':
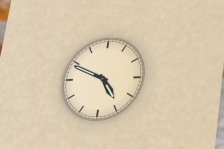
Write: 4 h 49 min
